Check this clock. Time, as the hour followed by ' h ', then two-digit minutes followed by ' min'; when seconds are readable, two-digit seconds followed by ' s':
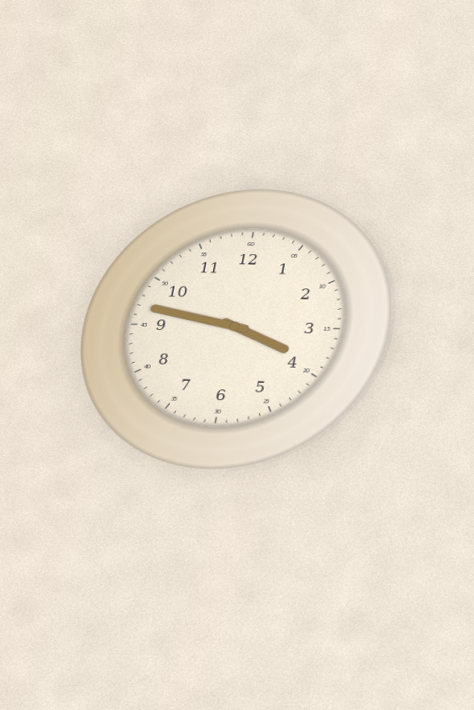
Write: 3 h 47 min
